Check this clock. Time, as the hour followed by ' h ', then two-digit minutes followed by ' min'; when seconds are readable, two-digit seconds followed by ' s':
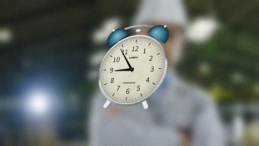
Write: 8 h 54 min
